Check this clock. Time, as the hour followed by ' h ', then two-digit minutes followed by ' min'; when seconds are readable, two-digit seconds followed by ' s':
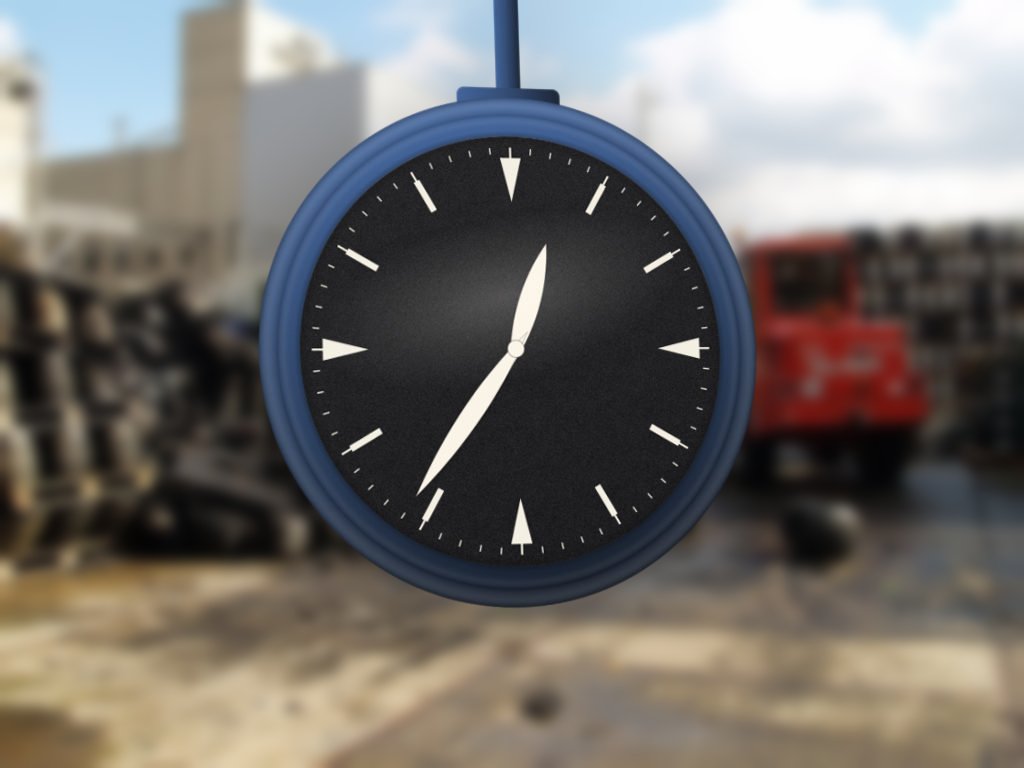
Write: 12 h 36 min
